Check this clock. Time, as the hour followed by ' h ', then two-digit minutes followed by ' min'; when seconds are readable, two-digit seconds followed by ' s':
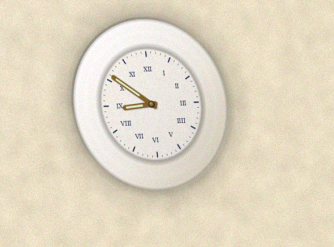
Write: 8 h 51 min
